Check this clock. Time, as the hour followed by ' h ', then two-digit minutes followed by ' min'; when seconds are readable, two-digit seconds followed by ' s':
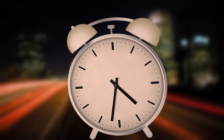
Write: 4 h 32 min
